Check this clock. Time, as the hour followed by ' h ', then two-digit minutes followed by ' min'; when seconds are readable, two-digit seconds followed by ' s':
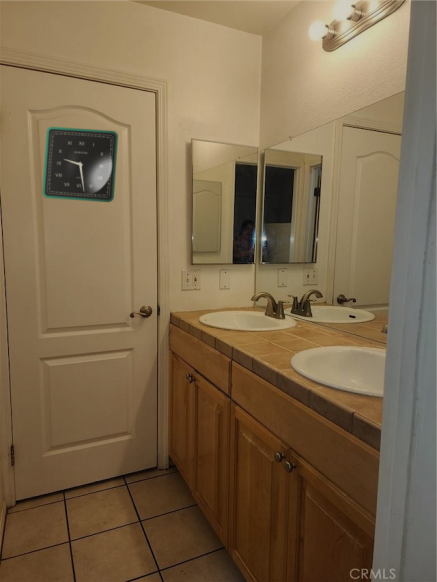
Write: 9 h 28 min
